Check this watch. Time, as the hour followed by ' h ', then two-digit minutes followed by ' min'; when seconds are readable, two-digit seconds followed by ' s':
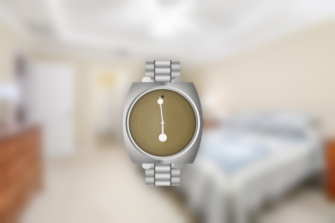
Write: 5 h 59 min
